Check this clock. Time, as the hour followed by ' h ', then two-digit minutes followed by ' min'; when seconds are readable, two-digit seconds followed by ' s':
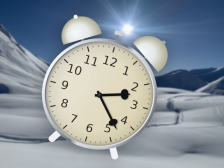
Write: 2 h 23 min
